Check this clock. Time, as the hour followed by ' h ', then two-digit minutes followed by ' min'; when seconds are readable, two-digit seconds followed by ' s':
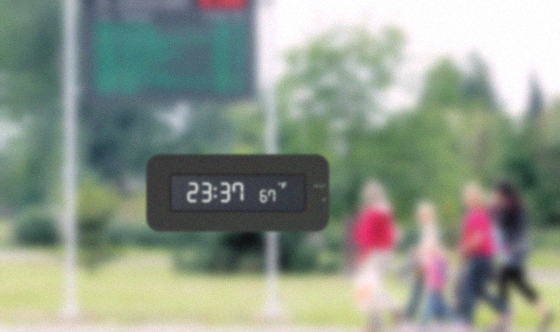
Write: 23 h 37 min
